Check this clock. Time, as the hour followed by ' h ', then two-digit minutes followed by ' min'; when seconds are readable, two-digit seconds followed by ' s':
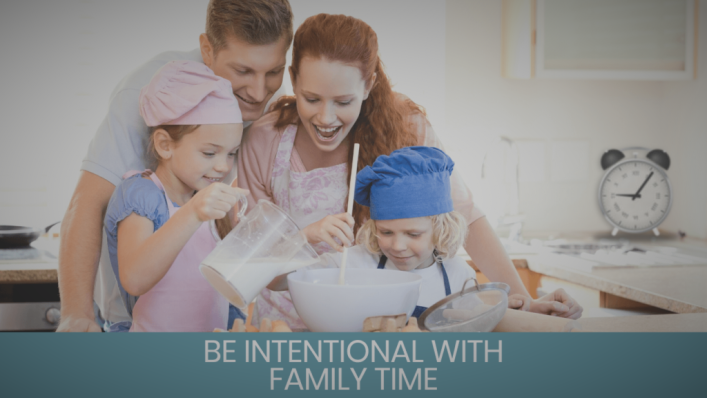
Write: 9 h 06 min
